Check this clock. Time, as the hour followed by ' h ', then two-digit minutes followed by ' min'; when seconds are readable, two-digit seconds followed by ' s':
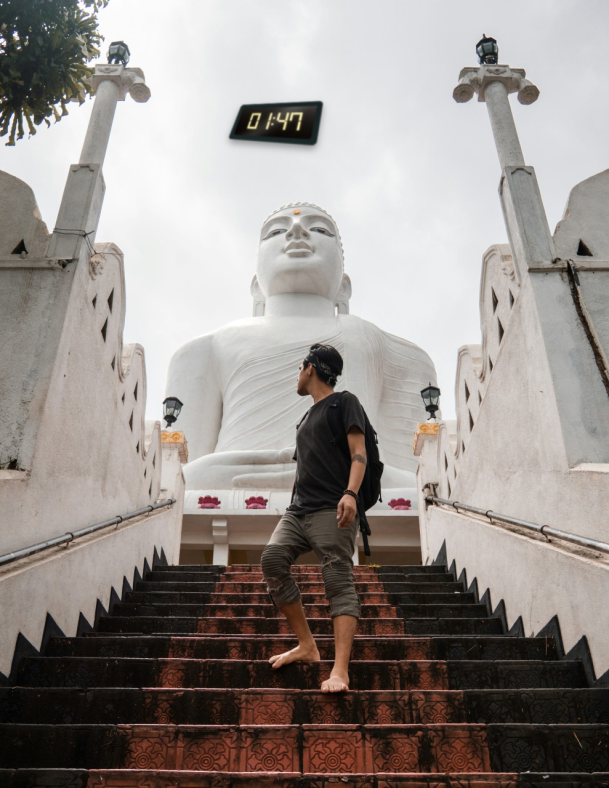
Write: 1 h 47 min
